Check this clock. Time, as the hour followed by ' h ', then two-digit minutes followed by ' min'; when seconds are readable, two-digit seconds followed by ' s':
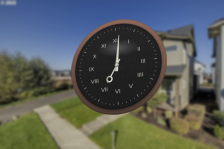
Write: 7 h 01 min
